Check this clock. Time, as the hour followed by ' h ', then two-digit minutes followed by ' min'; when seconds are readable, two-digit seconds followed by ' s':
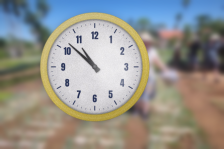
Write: 10 h 52 min
